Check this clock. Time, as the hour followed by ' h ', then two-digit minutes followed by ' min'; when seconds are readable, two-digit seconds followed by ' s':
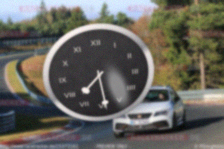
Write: 7 h 29 min
